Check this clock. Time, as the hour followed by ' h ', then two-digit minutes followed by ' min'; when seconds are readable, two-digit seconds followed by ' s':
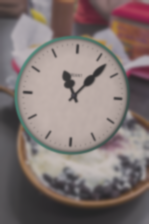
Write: 11 h 07 min
